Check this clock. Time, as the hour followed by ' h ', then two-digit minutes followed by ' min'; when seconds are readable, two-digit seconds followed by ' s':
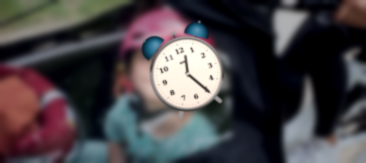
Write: 12 h 25 min
